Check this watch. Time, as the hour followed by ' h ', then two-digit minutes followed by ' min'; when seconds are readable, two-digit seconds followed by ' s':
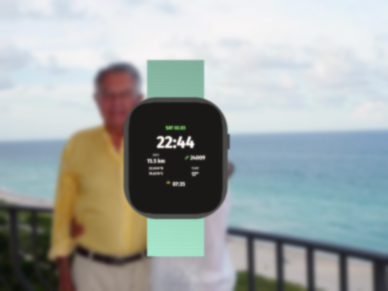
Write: 22 h 44 min
